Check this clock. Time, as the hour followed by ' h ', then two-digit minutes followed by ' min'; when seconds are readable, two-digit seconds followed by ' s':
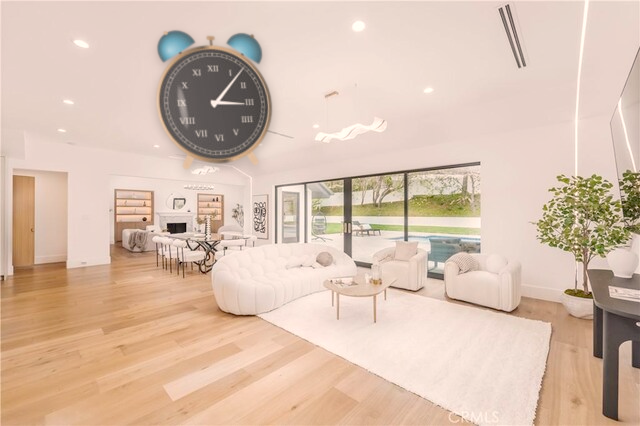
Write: 3 h 07 min
